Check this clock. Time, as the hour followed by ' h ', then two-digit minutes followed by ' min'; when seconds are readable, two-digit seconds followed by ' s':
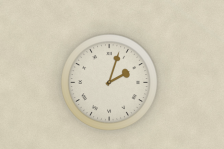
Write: 2 h 03 min
